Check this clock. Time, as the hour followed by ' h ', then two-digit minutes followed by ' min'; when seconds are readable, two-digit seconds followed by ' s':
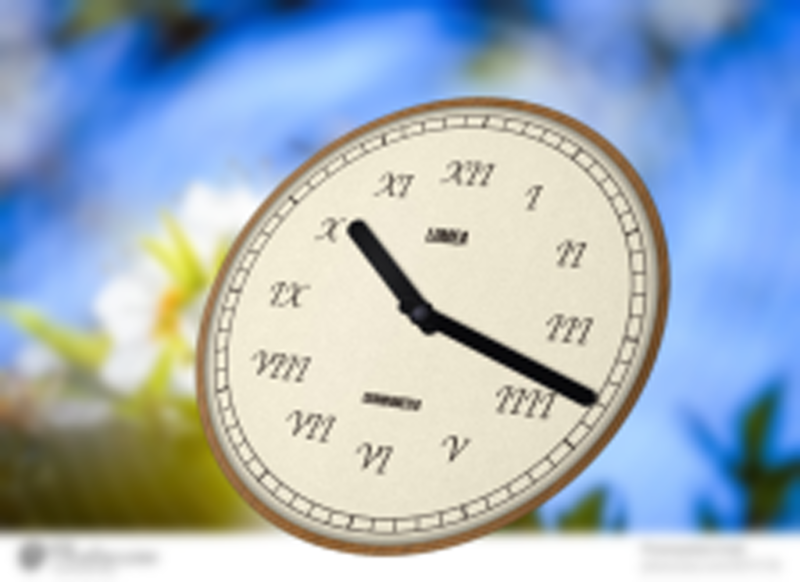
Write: 10 h 18 min
